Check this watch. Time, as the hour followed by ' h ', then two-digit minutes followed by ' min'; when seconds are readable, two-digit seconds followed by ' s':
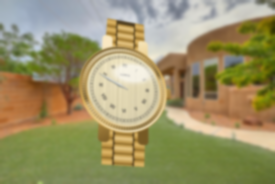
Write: 9 h 49 min
